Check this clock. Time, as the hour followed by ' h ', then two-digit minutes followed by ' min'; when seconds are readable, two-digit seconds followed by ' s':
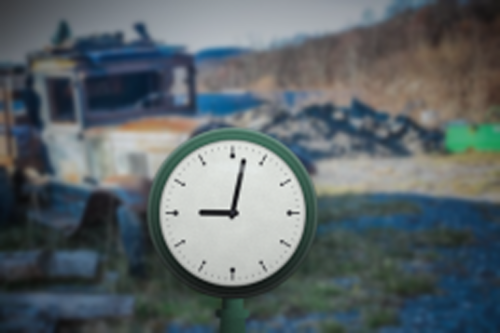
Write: 9 h 02 min
